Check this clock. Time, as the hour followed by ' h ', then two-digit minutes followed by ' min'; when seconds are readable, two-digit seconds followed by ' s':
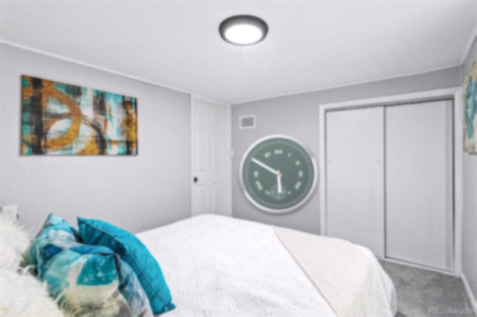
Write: 5 h 50 min
